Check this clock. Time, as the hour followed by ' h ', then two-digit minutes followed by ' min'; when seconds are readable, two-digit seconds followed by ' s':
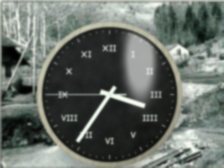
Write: 3 h 35 min 45 s
